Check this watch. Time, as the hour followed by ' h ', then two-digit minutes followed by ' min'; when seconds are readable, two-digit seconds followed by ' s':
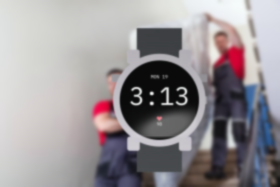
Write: 3 h 13 min
